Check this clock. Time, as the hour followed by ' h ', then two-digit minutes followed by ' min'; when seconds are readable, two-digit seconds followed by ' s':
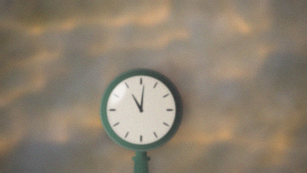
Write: 11 h 01 min
